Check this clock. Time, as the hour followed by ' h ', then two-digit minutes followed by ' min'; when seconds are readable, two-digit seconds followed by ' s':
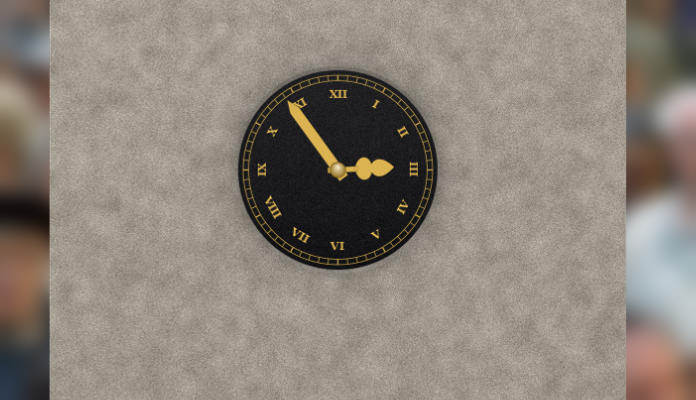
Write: 2 h 54 min
